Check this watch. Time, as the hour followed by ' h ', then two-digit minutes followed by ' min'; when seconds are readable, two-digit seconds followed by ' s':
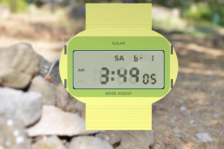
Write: 3 h 49 min 05 s
